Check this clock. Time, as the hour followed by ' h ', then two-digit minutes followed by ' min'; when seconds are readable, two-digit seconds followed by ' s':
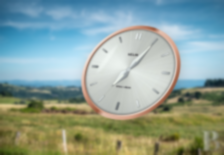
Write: 7 h 05 min
